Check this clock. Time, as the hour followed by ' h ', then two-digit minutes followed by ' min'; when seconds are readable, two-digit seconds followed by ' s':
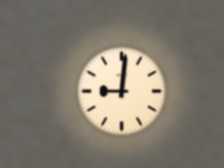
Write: 9 h 01 min
